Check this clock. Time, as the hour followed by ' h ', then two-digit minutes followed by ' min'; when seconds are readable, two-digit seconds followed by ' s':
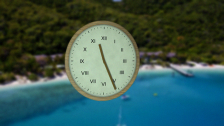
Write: 11 h 26 min
